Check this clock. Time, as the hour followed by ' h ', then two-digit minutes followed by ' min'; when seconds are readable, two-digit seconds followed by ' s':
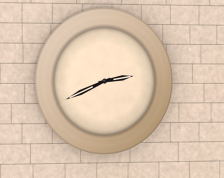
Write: 2 h 41 min
